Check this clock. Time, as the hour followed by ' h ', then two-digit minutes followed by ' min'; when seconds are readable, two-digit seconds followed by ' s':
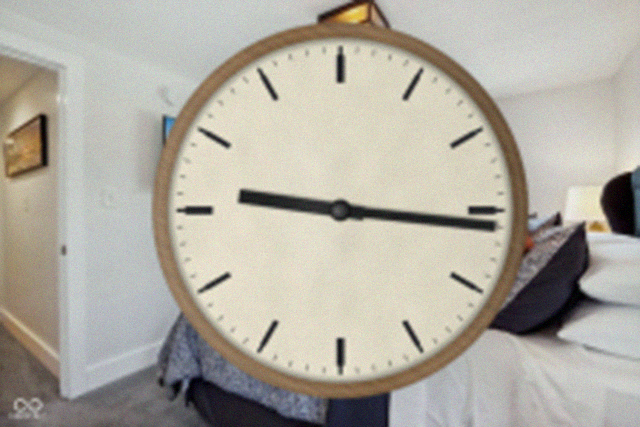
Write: 9 h 16 min
